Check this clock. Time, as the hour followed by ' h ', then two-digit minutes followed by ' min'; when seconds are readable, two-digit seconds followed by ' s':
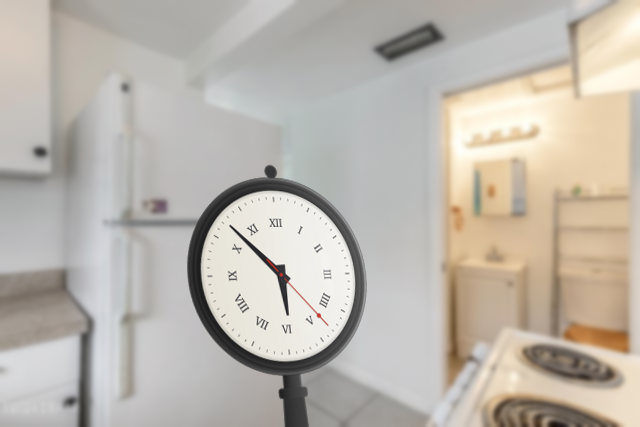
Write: 5 h 52 min 23 s
